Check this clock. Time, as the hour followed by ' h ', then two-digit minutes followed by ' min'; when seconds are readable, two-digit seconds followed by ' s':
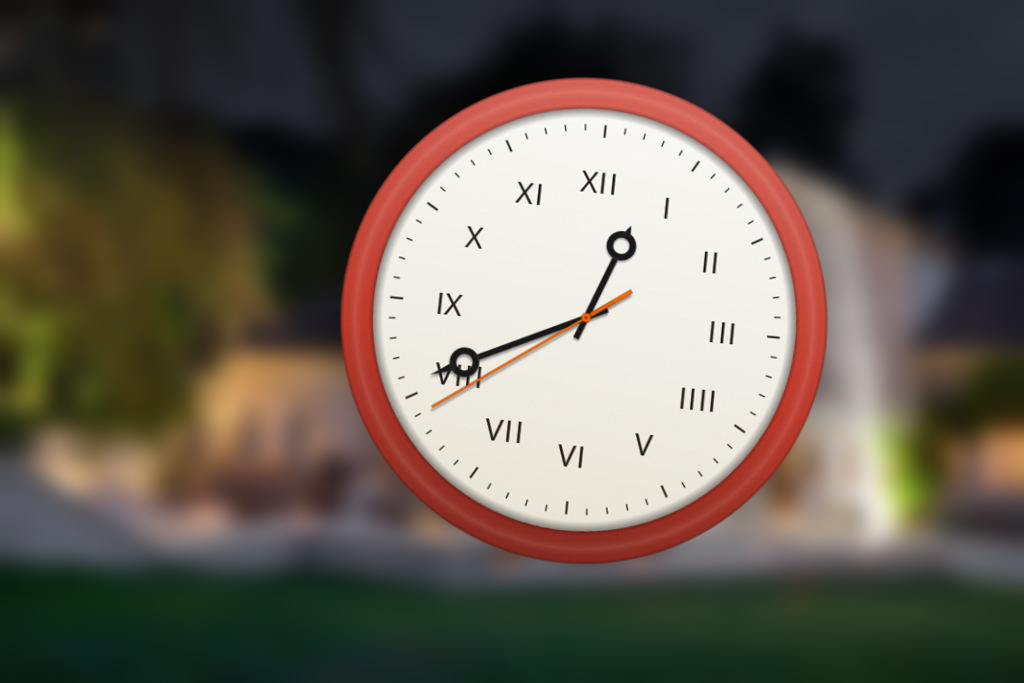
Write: 12 h 40 min 39 s
